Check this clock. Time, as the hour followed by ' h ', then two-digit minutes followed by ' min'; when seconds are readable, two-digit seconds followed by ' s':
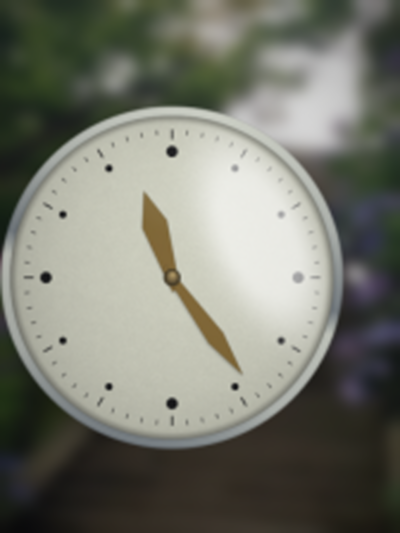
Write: 11 h 24 min
